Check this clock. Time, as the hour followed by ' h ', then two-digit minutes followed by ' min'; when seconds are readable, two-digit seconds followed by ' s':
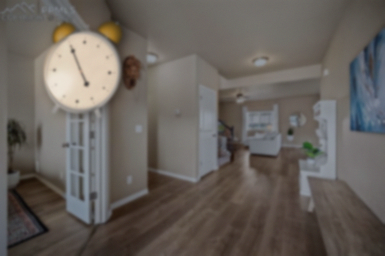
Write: 4 h 55 min
